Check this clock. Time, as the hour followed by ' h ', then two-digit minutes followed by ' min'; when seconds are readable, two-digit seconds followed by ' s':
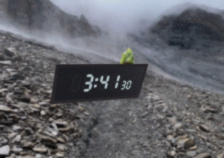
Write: 3 h 41 min 30 s
